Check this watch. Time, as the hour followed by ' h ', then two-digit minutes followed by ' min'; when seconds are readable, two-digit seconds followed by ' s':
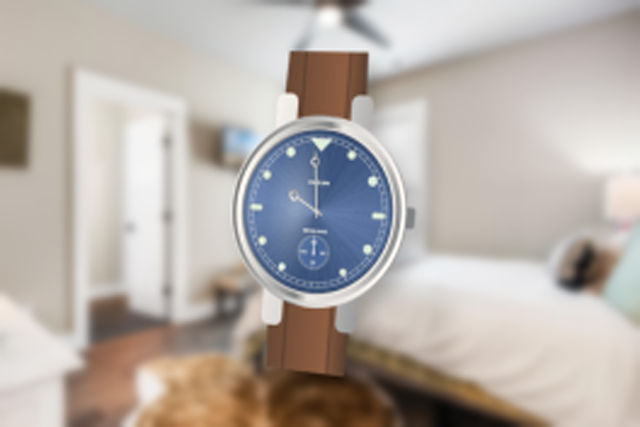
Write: 9 h 59 min
